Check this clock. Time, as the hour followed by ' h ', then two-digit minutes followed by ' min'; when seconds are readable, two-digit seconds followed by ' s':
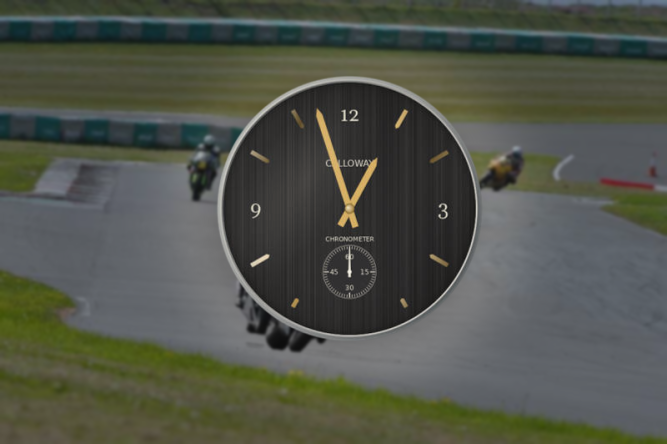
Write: 12 h 57 min
